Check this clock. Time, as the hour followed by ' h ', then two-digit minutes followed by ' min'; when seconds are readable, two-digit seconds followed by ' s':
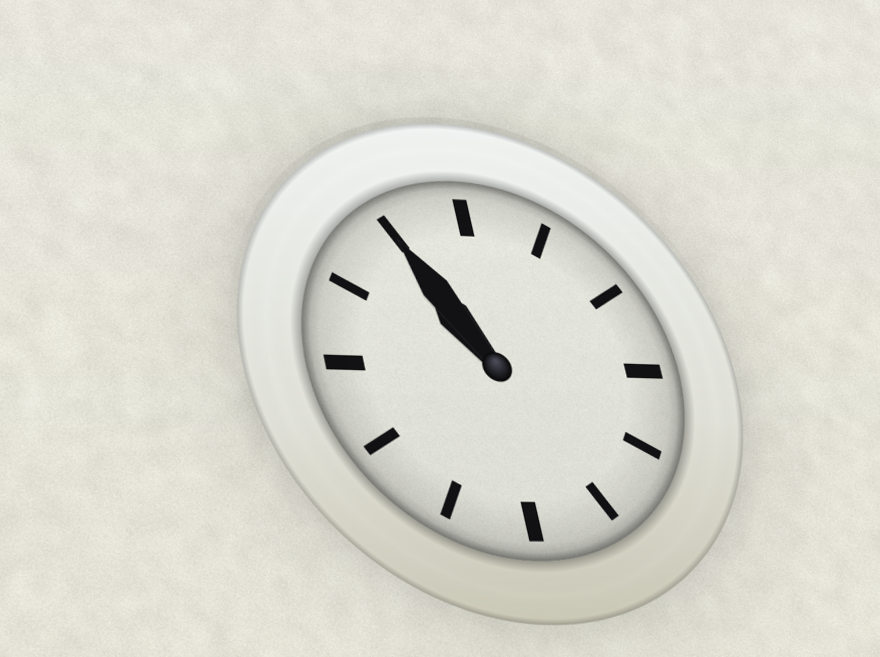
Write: 10 h 55 min
